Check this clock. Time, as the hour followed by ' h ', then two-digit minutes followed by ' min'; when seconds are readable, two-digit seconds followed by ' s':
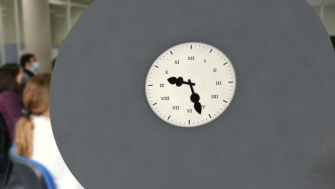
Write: 9 h 27 min
